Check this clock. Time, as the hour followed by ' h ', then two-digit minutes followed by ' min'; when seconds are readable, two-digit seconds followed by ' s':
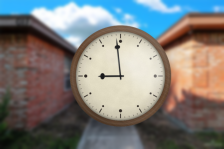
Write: 8 h 59 min
